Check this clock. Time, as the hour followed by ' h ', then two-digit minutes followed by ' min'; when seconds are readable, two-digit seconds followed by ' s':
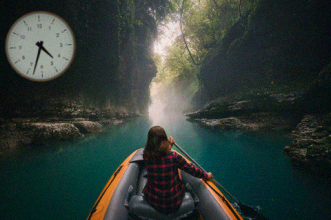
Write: 4 h 33 min
